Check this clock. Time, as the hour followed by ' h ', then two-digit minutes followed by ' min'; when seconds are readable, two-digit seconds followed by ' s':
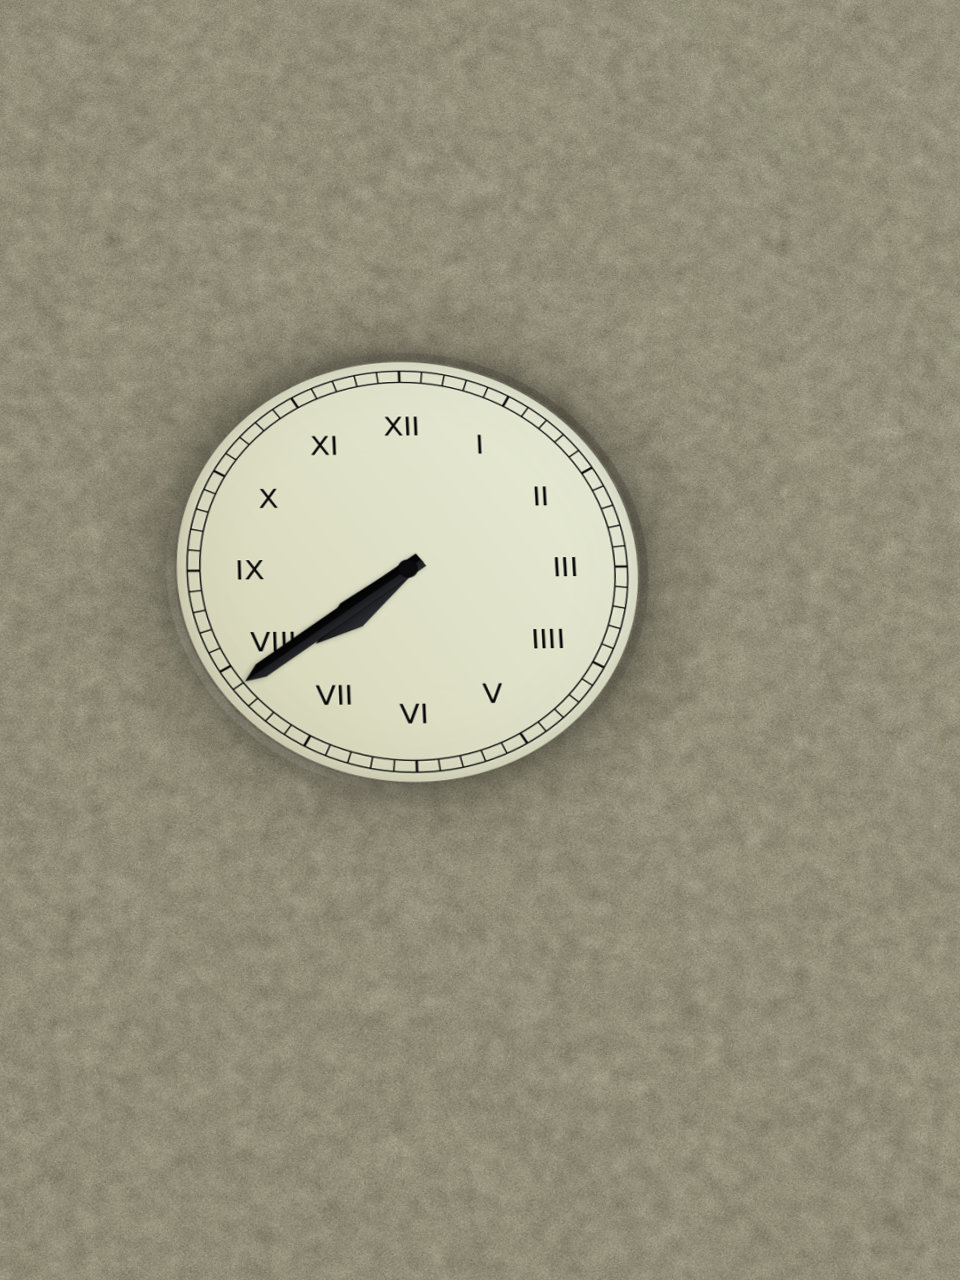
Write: 7 h 39 min
